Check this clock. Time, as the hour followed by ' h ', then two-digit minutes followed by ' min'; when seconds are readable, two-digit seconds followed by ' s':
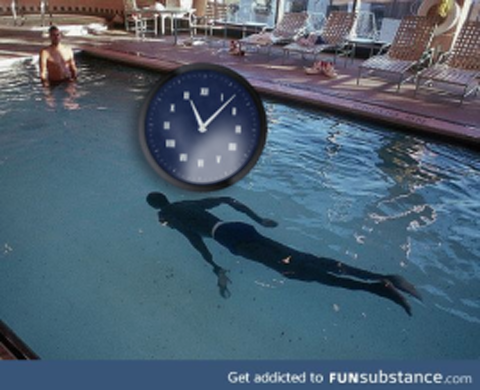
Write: 11 h 07 min
